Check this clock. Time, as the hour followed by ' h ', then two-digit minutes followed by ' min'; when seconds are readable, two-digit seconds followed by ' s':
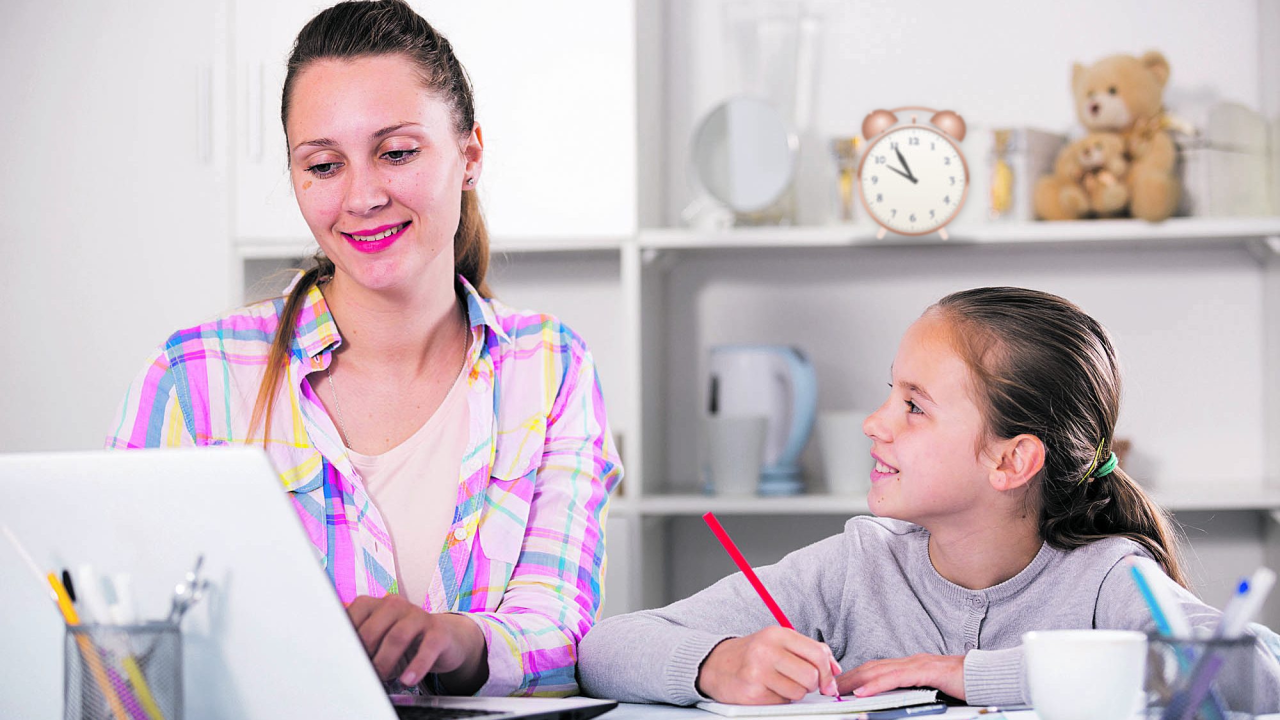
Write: 9 h 55 min
